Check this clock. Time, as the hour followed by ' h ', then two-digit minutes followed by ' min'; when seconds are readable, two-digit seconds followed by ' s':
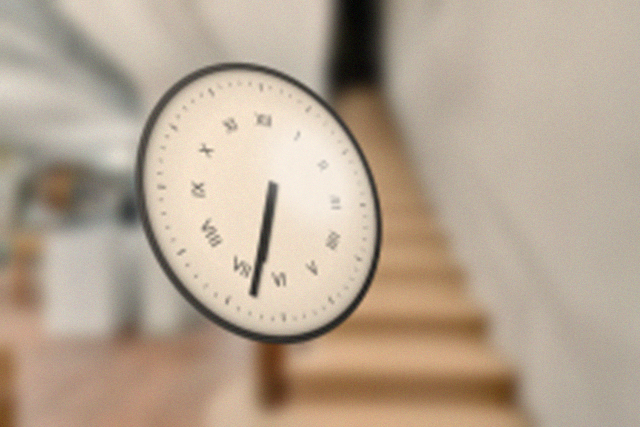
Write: 6 h 33 min
